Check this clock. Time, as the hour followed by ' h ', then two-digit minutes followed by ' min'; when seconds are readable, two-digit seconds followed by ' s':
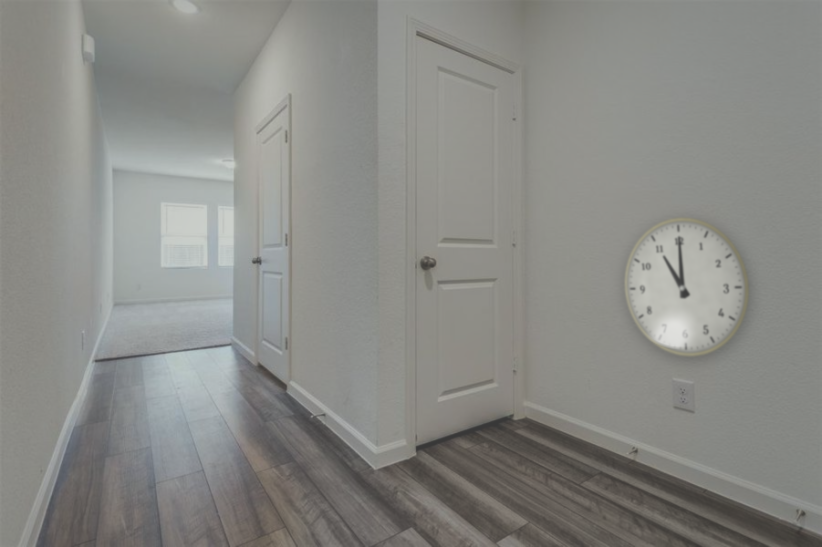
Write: 11 h 00 min
